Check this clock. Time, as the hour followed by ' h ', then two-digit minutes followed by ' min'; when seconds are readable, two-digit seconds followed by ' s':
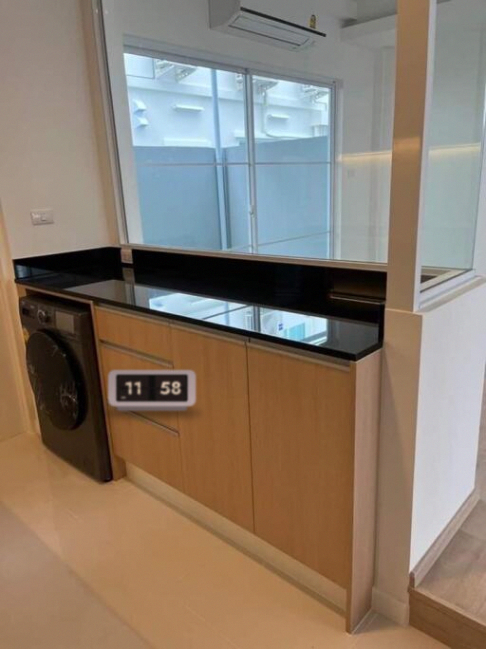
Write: 11 h 58 min
